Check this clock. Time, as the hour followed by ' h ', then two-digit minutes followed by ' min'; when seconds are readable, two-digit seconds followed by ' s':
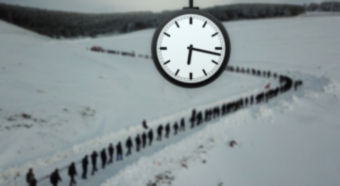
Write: 6 h 17 min
